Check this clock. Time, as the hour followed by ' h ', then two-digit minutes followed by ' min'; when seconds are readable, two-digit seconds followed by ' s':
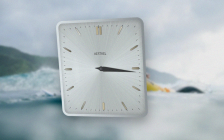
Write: 3 h 16 min
